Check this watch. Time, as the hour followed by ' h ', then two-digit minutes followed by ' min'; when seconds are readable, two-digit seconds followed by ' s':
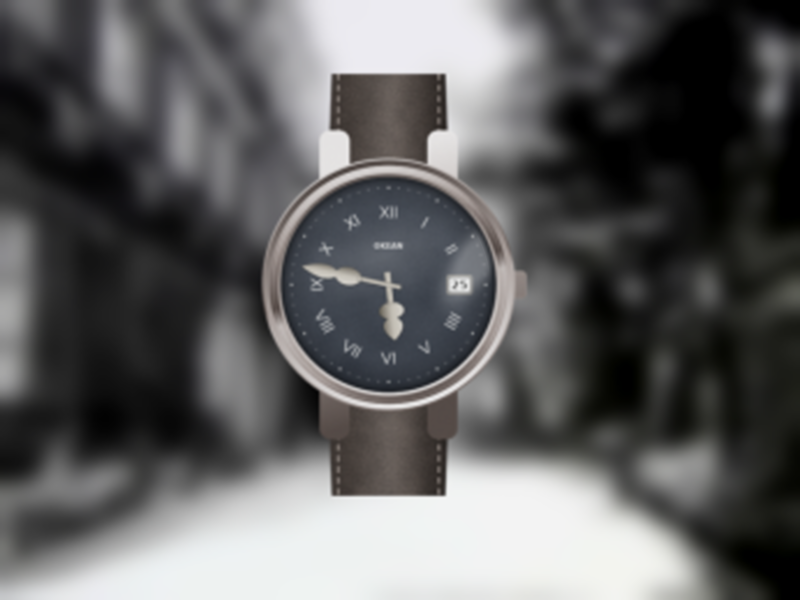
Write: 5 h 47 min
